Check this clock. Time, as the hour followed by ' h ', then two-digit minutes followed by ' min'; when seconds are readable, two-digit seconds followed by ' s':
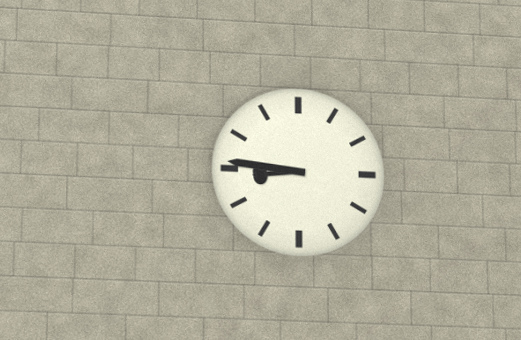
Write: 8 h 46 min
